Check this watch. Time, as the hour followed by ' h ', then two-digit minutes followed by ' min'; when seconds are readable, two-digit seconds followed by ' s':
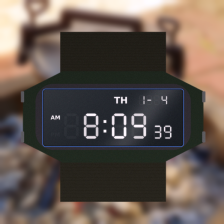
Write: 8 h 09 min 39 s
